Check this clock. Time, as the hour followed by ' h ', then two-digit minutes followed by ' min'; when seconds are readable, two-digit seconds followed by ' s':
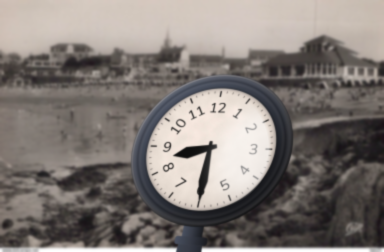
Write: 8 h 30 min
